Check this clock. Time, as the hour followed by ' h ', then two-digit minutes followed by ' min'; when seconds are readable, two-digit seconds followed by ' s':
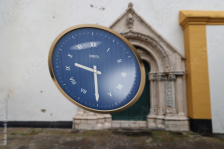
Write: 9 h 30 min
